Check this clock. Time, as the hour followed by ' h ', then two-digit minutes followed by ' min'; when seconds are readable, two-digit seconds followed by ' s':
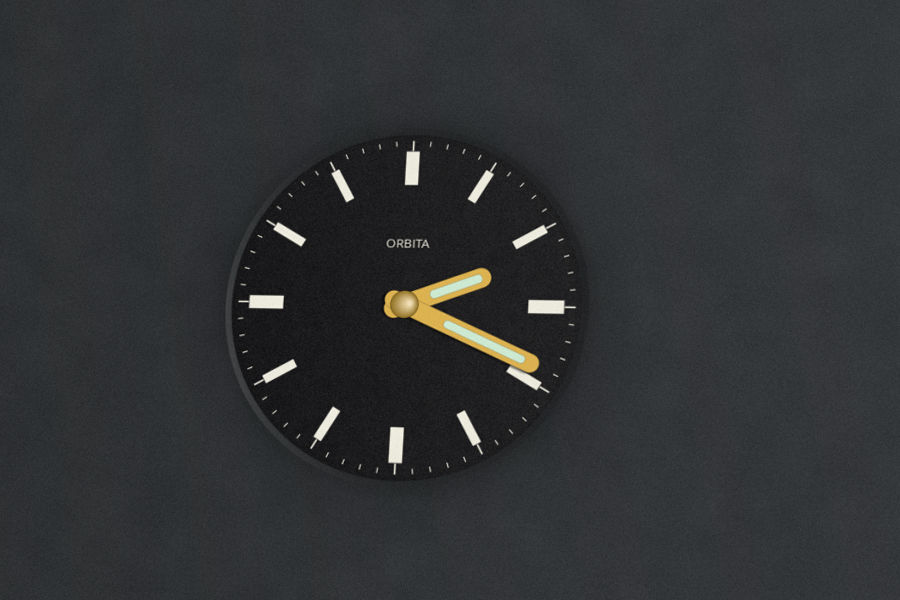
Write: 2 h 19 min
